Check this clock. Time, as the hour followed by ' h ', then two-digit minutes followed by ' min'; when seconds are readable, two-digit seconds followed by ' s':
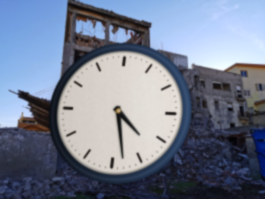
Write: 4 h 28 min
